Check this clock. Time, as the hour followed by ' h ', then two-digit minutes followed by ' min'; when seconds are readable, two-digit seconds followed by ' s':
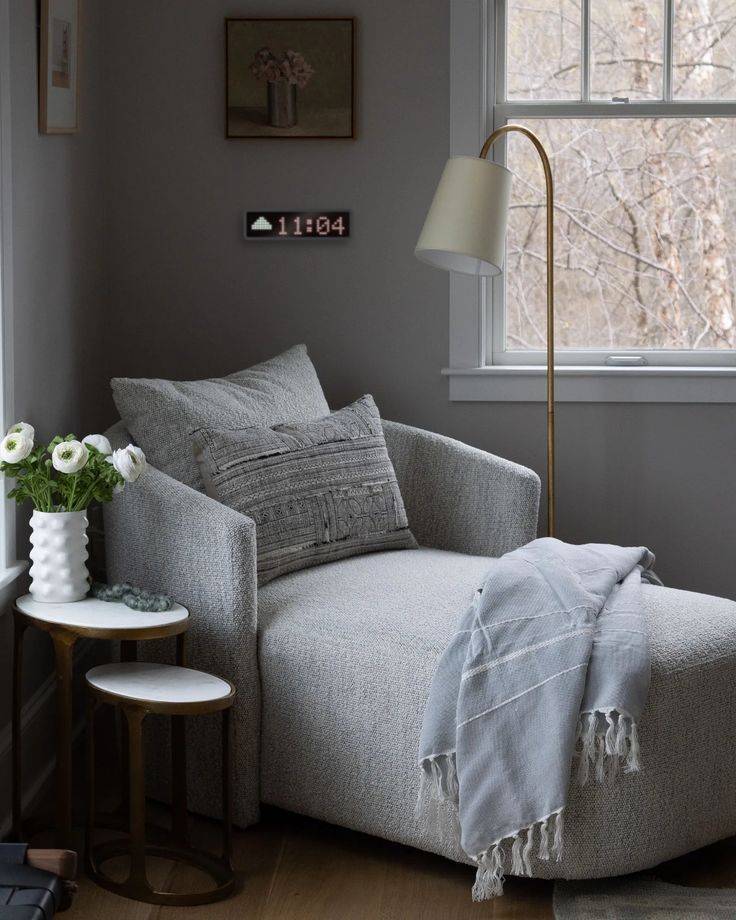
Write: 11 h 04 min
